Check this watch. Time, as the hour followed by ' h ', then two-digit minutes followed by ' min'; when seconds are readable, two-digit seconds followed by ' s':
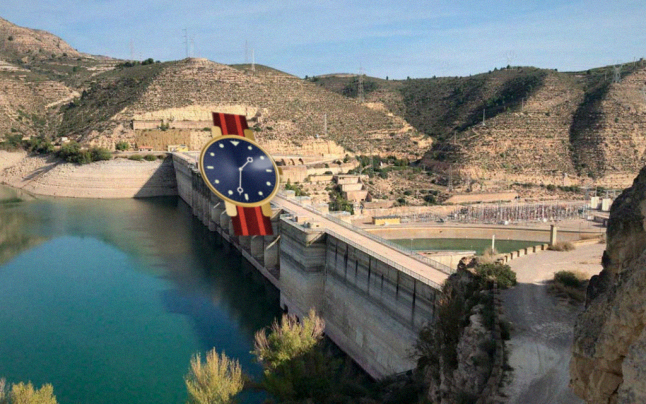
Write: 1 h 32 min
